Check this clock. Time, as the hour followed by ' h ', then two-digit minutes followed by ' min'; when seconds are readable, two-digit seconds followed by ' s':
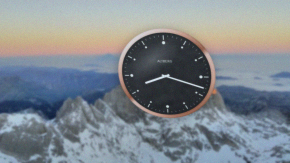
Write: 8 h 18 min
